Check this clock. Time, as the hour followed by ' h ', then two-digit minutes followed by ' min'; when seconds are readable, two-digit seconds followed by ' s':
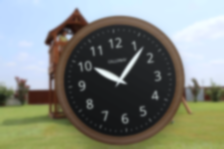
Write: 10 h 07 min
